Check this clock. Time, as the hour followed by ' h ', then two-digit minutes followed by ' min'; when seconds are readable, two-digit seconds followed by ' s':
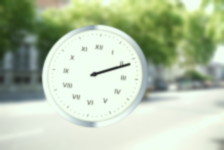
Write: 2 h 11 min
